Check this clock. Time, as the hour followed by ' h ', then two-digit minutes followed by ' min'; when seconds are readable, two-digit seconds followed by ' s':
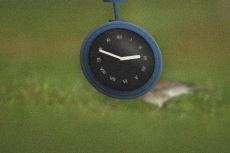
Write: 2 h 49 min
